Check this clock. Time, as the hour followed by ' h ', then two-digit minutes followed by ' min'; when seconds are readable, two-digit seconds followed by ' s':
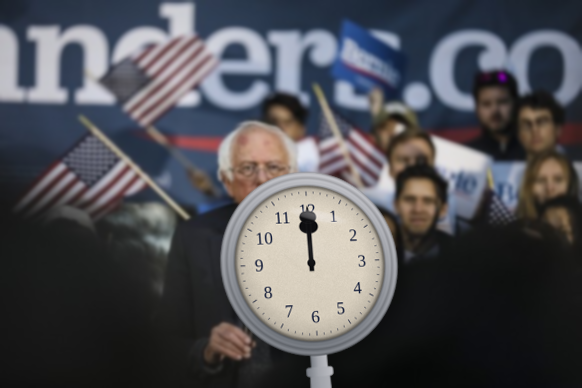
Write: 12 h 00 min
